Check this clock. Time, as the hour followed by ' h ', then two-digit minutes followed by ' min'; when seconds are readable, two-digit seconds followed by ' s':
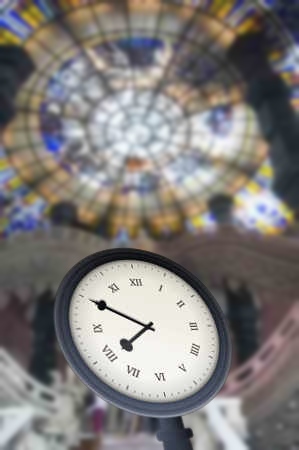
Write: 7 h 50 min
